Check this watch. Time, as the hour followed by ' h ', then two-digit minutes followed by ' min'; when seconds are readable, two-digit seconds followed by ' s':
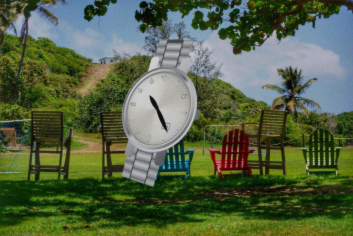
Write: 10 h 23 min
